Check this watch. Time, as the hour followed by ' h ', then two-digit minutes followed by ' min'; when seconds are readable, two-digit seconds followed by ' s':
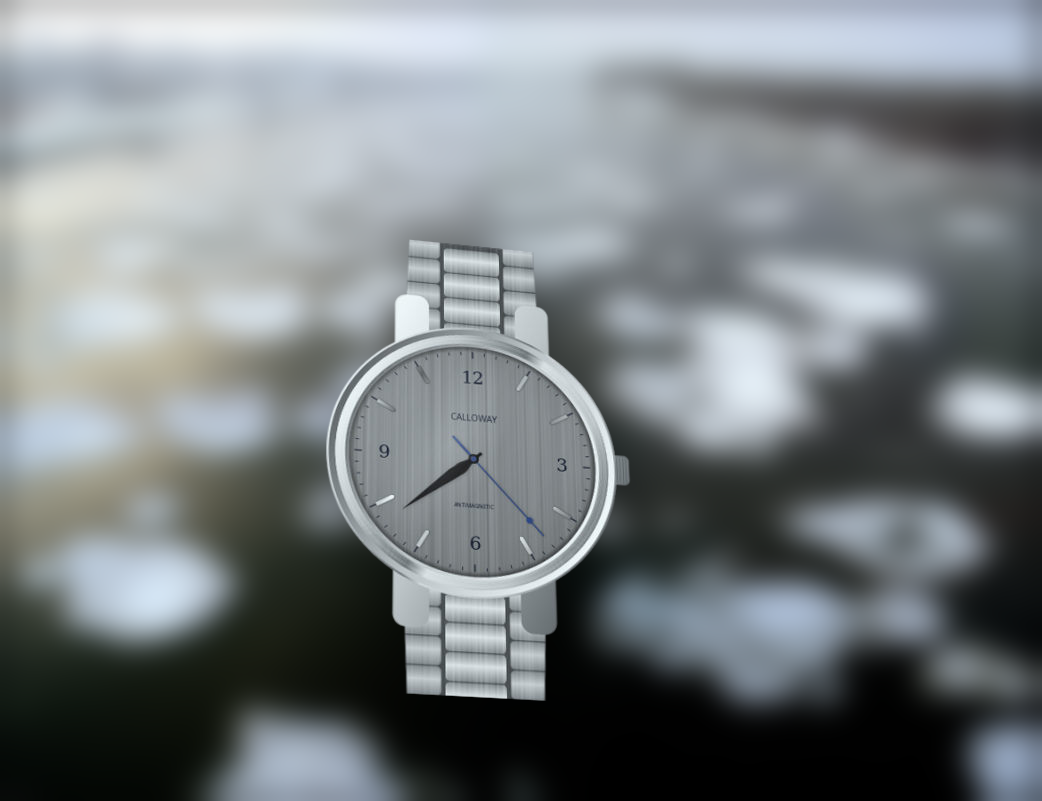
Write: 7 h 38 min 23 s
